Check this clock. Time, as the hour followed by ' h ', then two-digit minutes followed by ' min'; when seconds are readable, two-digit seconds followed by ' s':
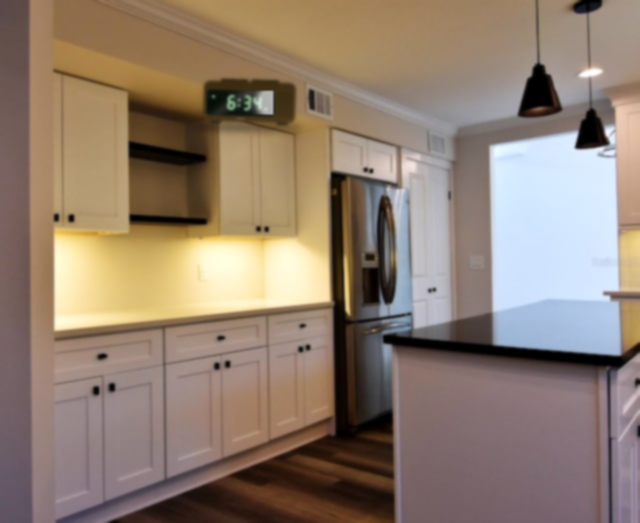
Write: 6 h 34 min
